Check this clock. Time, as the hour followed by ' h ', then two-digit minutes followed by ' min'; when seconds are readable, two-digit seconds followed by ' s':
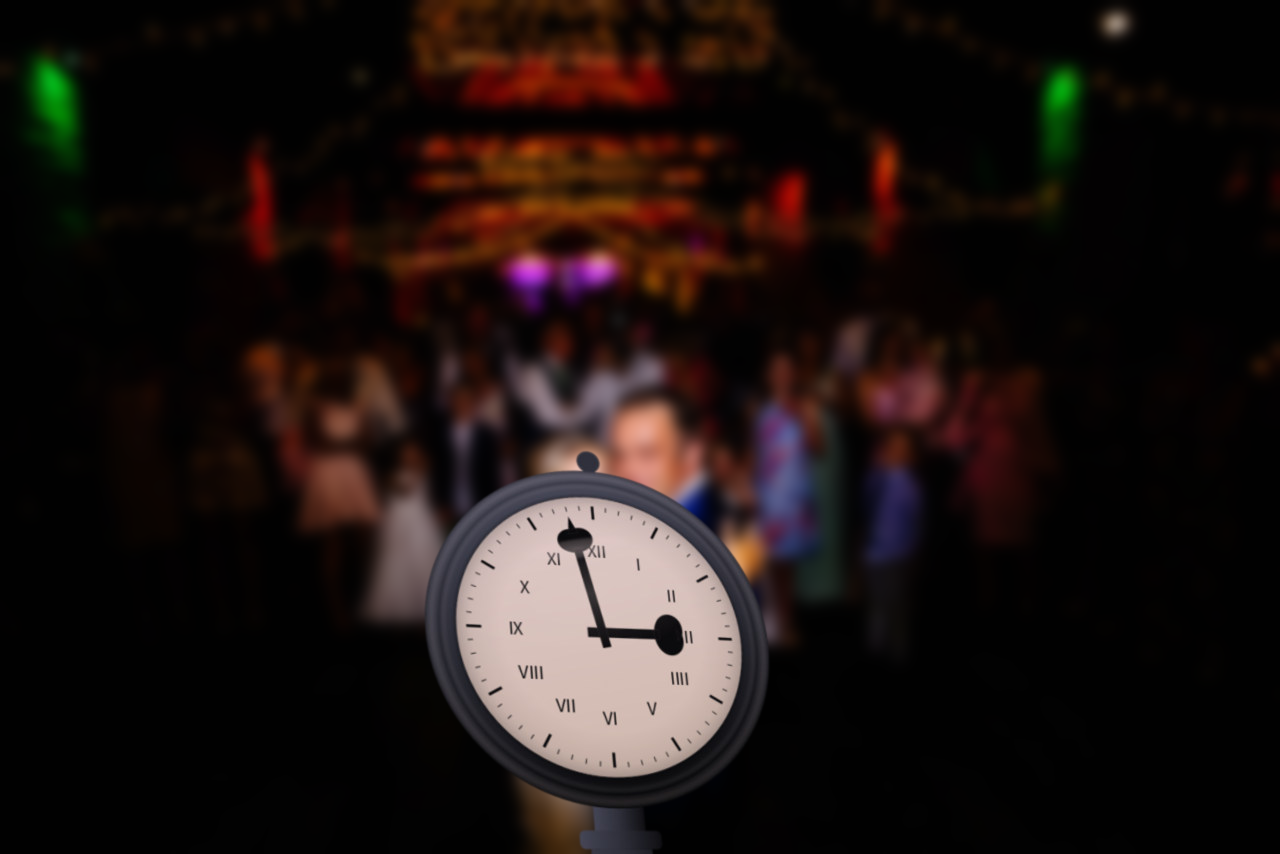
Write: 2 h 58 min
